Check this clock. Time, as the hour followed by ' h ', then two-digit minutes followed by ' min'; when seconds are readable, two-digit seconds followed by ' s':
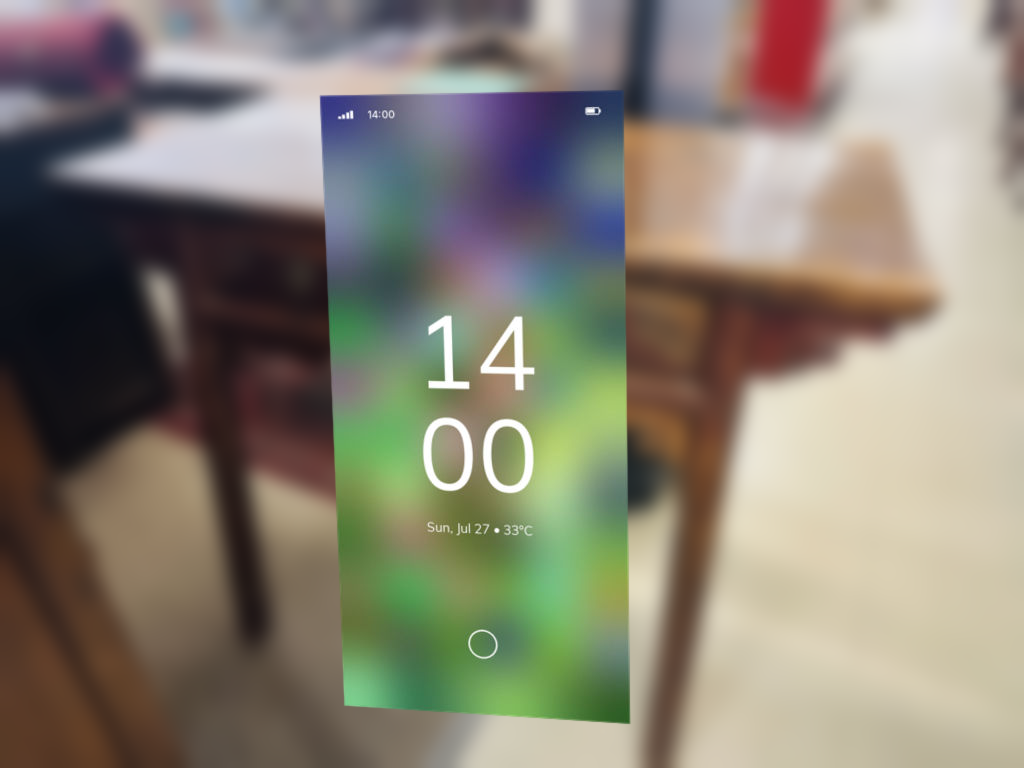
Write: 14 h 00 min
